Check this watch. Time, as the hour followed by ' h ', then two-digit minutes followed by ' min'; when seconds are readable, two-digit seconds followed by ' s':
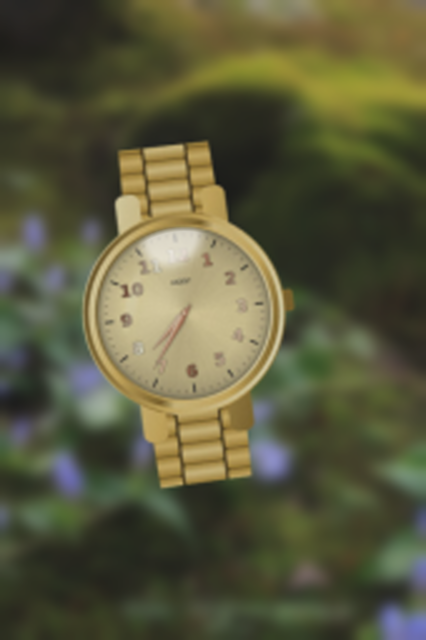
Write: 7 h 36 min
